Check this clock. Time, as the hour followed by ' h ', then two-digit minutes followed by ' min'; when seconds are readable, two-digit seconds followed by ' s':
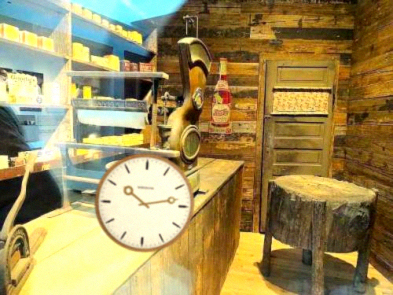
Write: 10 h 13 min
